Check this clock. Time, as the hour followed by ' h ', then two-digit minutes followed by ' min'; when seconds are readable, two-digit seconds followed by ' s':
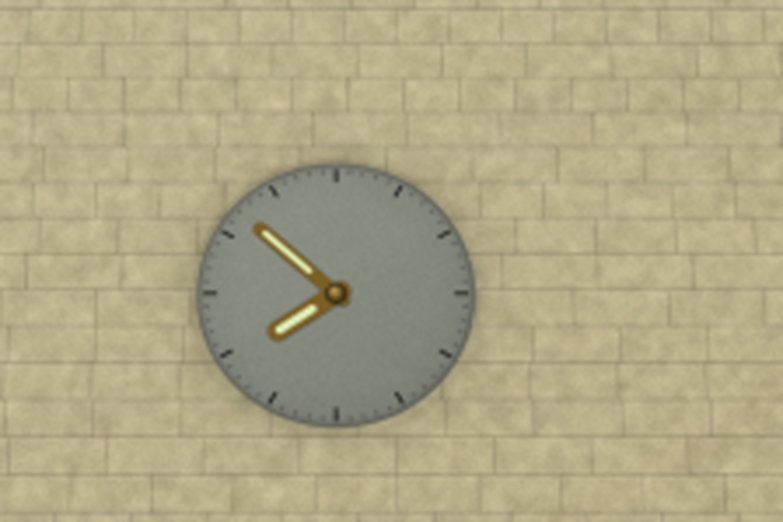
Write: 7 h 52 min
